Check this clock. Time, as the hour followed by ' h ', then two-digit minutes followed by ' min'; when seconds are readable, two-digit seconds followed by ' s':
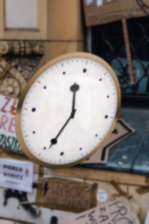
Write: 11 h 34 min
